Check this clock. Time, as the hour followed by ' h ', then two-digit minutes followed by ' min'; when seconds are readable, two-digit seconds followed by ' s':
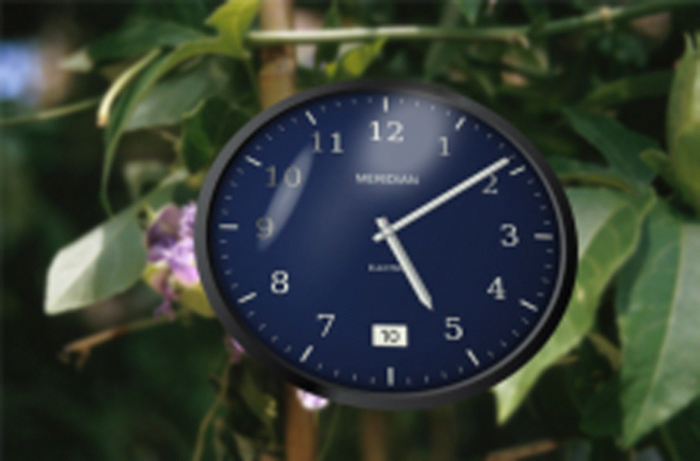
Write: 5 h 09 min
